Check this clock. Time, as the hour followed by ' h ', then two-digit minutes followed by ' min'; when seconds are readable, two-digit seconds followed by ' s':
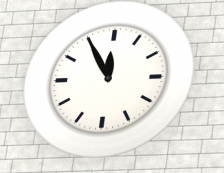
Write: 11 h 55 min
